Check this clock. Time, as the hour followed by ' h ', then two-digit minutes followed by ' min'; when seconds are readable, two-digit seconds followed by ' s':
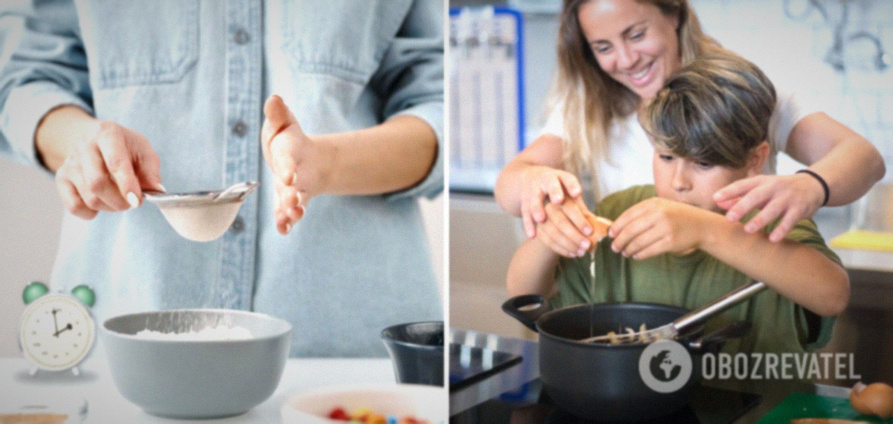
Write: 1 h 58 min
